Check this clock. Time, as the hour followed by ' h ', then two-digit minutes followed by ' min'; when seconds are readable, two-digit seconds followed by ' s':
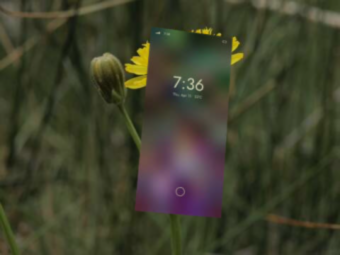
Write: 7 h 36 min
